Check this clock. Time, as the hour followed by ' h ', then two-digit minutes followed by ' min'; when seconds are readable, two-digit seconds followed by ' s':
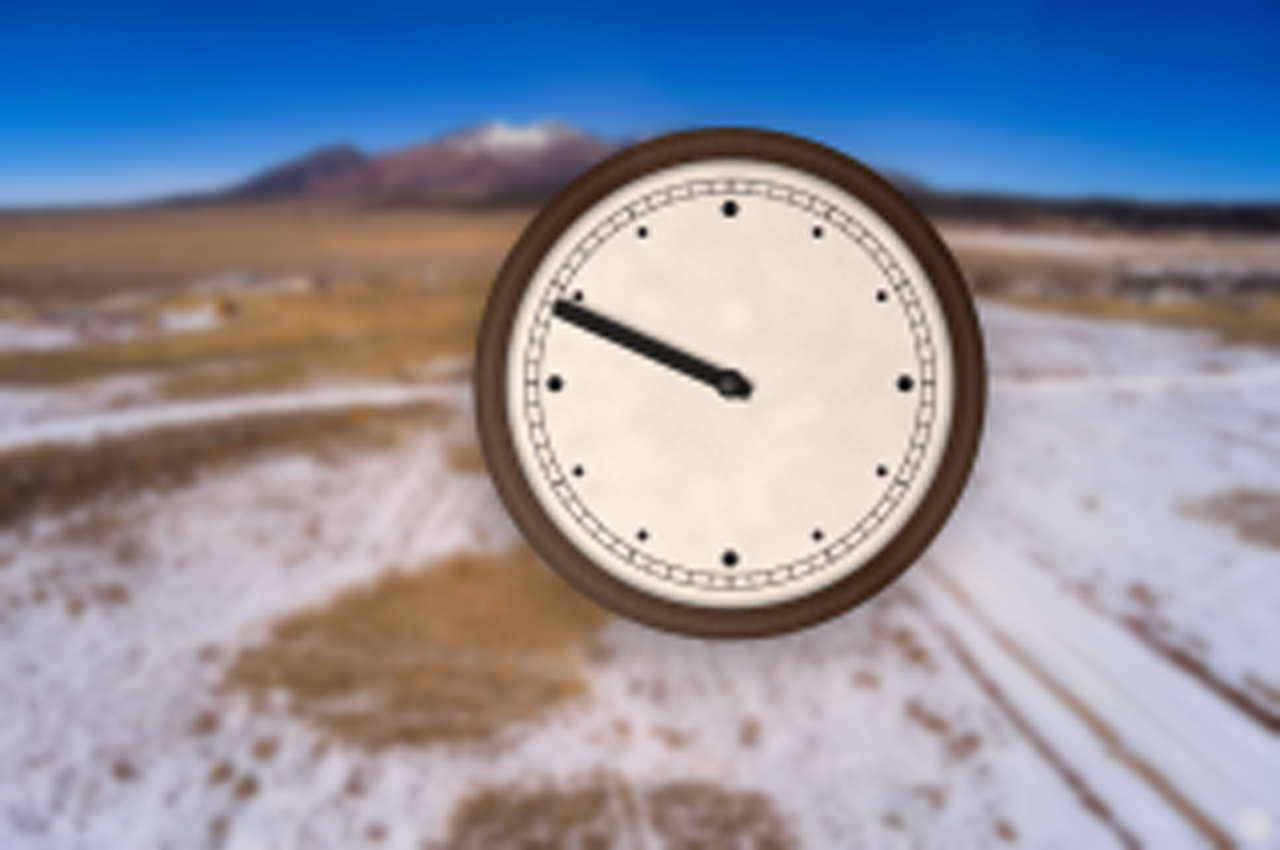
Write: 9 h 49 min
